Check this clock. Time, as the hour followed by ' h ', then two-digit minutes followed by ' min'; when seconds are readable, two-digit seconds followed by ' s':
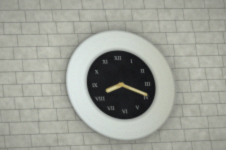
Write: 8 h 19 min
